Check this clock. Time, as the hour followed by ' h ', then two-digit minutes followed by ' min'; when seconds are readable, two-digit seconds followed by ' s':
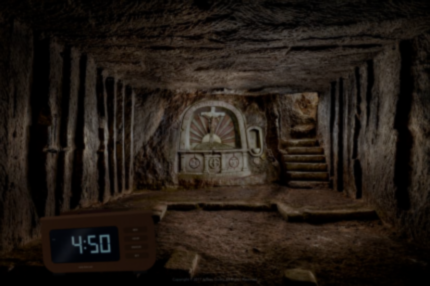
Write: 4 h 50 min
